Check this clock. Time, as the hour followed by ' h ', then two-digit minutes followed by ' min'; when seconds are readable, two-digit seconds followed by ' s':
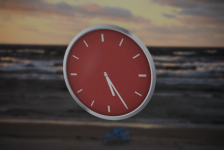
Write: 5 h 25 min
